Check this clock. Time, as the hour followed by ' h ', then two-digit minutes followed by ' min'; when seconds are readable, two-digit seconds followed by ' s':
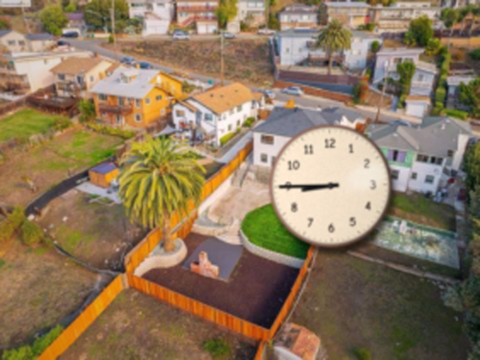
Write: 8 h 45 min
